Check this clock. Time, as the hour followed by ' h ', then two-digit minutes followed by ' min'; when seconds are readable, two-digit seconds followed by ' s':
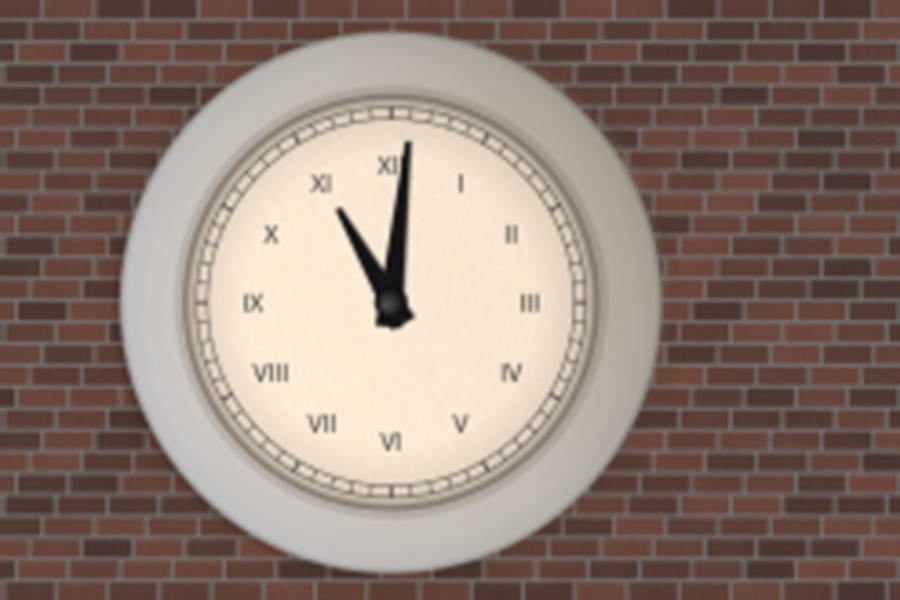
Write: 11 h 01 min
